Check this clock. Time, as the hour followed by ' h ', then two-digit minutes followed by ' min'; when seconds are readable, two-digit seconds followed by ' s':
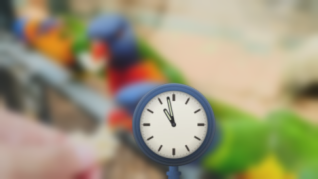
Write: 10 h 58 min
